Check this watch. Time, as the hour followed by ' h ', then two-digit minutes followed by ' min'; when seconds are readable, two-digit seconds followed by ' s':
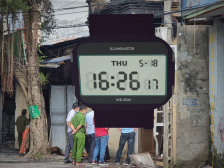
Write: 16 h 26 min 17 s
